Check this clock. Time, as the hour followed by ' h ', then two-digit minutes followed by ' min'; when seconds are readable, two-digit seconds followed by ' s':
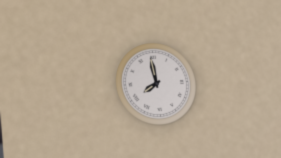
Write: 7 h 59 min
